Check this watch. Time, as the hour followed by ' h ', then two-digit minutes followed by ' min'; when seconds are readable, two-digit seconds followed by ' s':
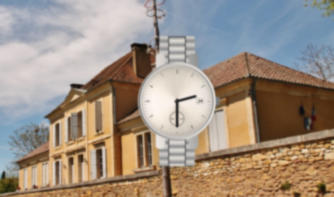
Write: 2 h 30 min
